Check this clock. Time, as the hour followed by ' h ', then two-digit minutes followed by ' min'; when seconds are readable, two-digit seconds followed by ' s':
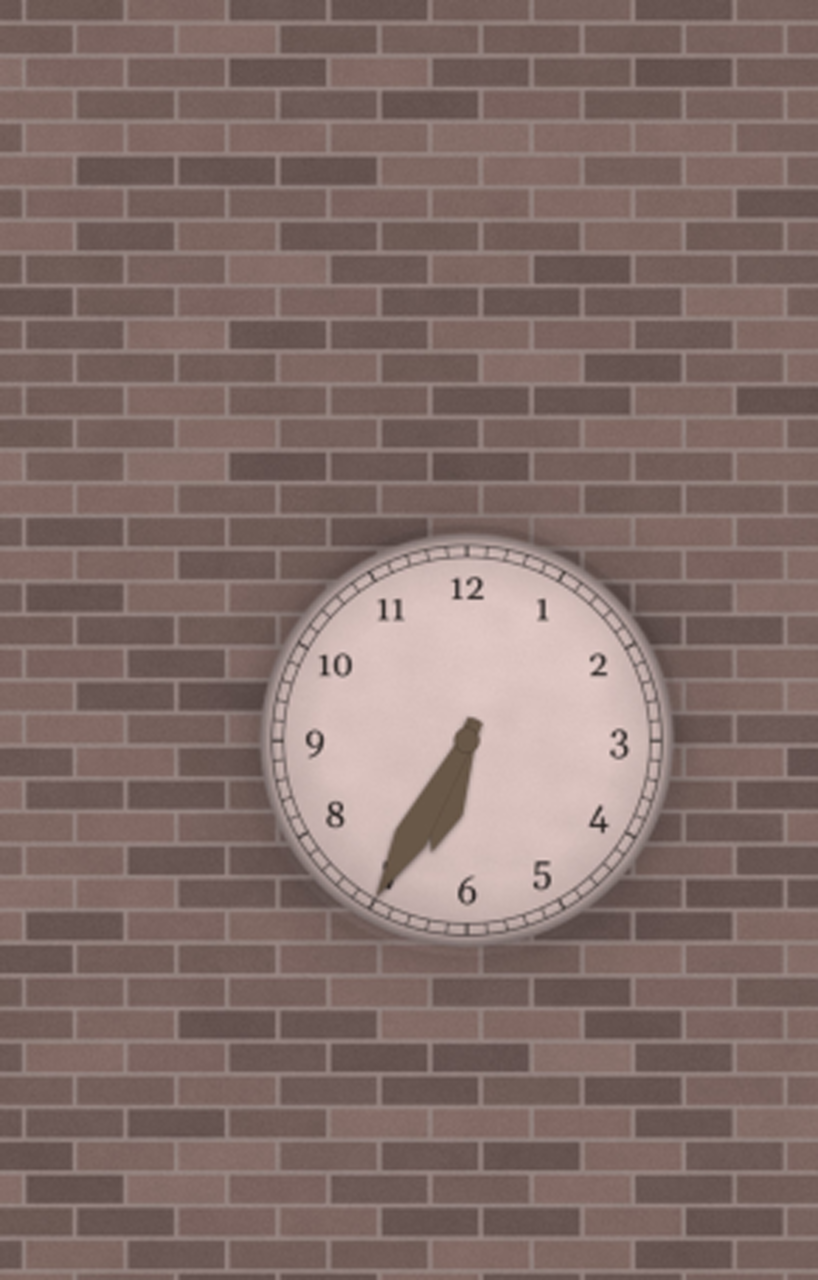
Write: 6 h 35 min
